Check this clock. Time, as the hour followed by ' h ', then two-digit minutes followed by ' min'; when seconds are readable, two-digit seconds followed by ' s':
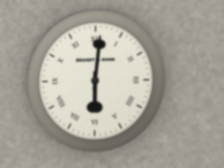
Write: 6 h 01 min
